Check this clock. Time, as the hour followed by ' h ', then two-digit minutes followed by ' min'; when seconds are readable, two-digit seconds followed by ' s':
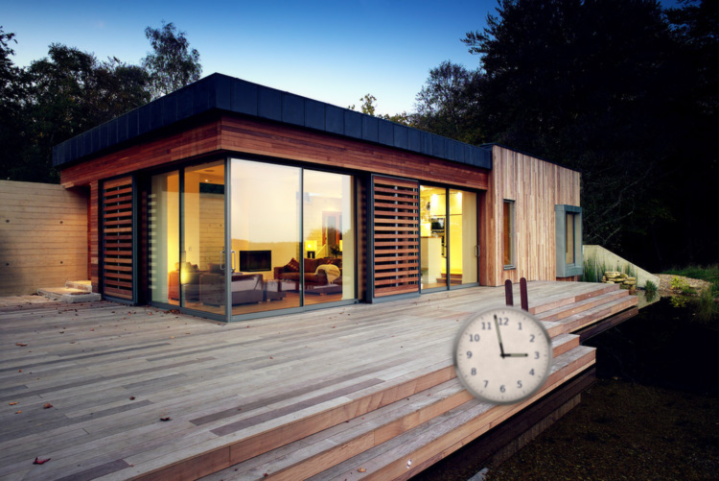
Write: 2 h 58 min
